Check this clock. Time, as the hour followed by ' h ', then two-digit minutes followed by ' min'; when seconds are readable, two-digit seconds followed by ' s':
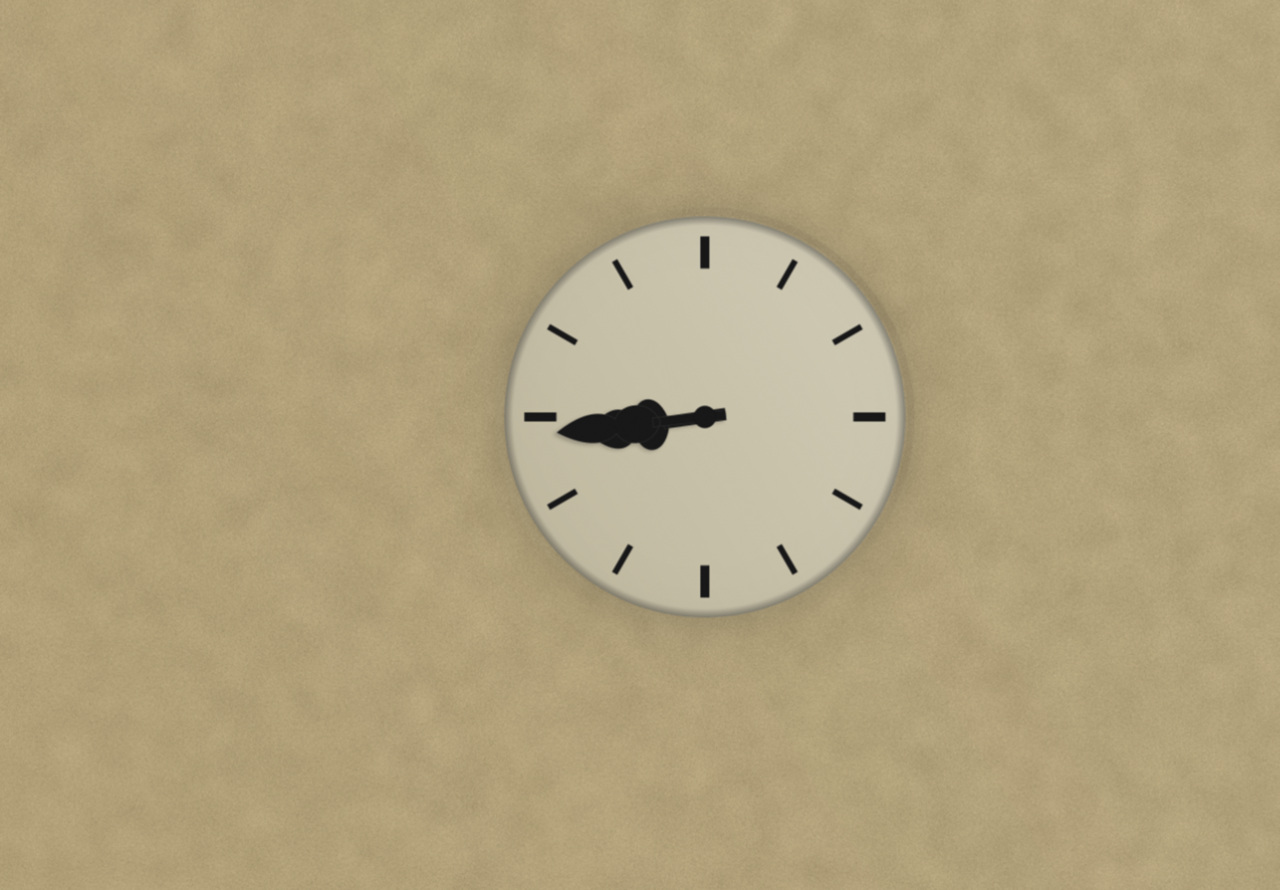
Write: 8 h 44 min
